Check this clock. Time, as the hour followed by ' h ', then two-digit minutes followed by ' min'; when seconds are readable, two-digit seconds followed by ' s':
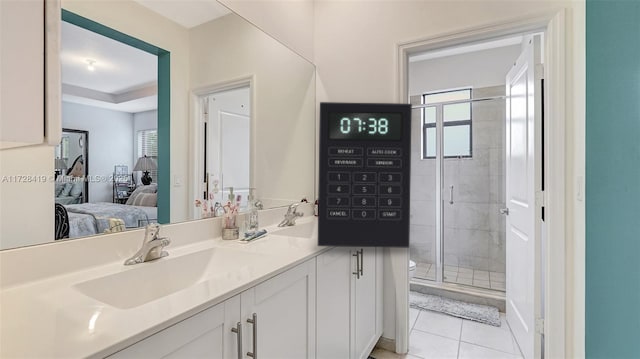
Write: 7 h 38 min
